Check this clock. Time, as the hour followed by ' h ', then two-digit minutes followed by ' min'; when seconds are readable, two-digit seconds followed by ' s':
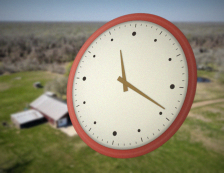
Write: 11 h 19 min
